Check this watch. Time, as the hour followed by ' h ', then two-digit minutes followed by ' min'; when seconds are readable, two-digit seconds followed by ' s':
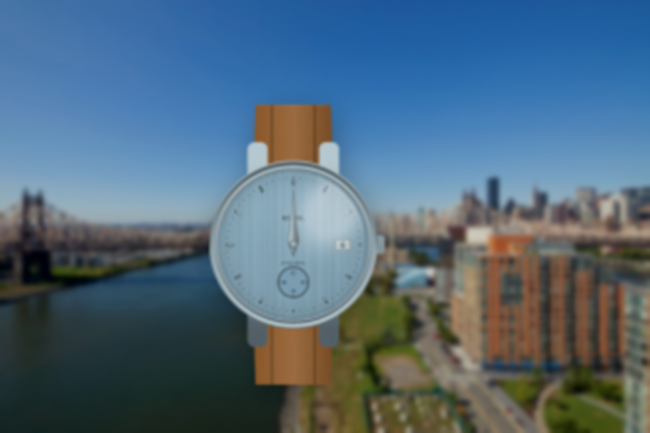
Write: 12 h 00 min
